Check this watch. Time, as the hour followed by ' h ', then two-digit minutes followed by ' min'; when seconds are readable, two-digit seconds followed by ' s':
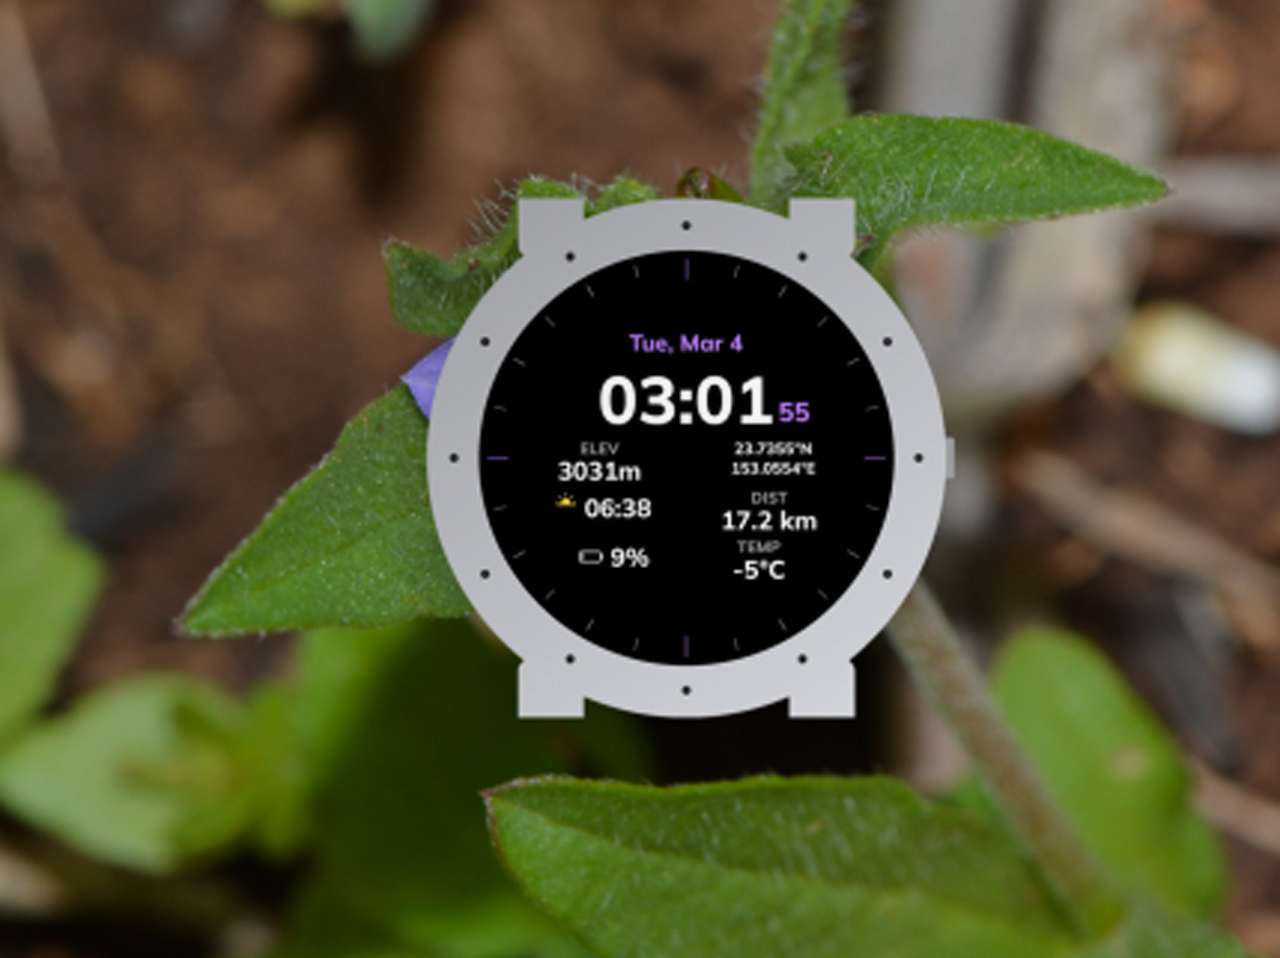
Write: 3 h 01 min 55 s
